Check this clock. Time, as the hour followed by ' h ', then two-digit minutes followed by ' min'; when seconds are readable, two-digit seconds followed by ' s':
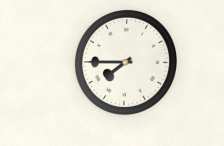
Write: 7 h 45 min
